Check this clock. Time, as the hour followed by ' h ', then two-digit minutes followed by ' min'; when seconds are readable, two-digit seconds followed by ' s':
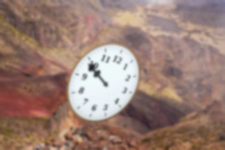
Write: 9 h 49 min
